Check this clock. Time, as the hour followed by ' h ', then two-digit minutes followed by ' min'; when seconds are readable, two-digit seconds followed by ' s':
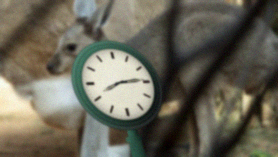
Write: 8 h 14 min
